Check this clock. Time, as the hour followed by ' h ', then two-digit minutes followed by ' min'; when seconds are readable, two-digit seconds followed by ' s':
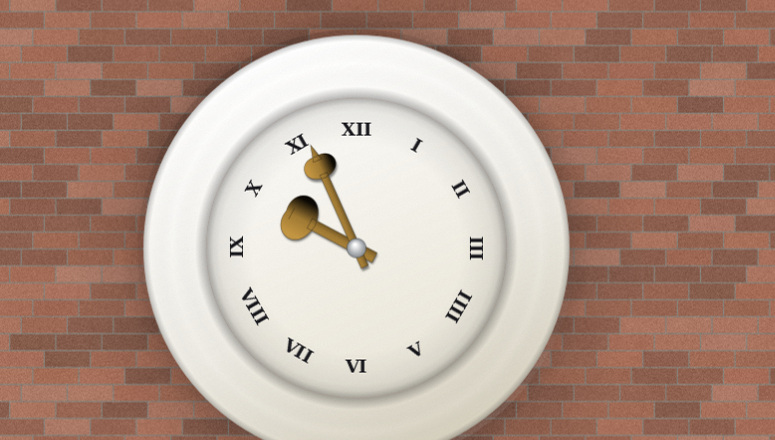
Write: 9 h 56 min
